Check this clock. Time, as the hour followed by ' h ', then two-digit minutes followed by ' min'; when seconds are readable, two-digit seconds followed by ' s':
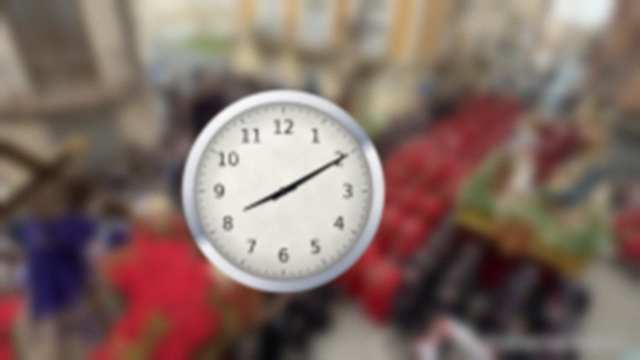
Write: 8 h 10 min
